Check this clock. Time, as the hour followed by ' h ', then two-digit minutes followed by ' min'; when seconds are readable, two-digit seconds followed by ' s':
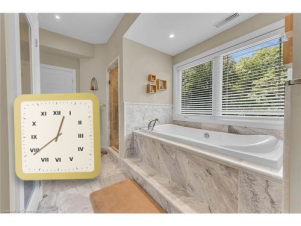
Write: 12 h 39 min
